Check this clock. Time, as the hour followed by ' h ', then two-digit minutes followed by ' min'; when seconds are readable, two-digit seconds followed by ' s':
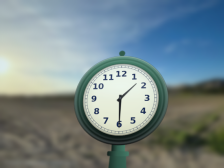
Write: 1 h 30 min
